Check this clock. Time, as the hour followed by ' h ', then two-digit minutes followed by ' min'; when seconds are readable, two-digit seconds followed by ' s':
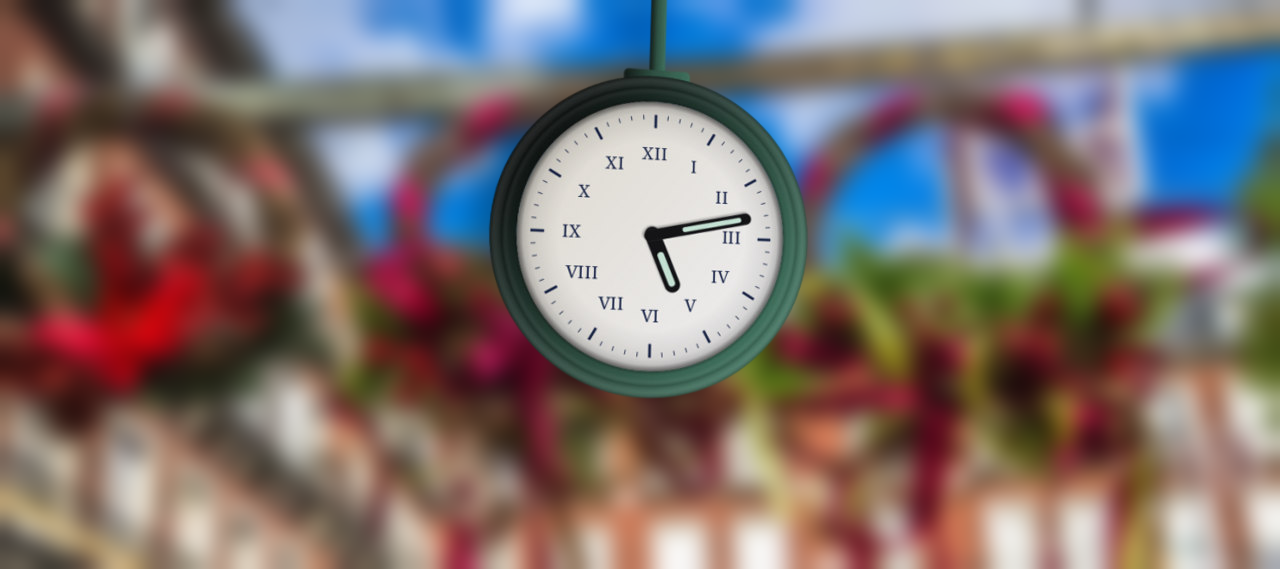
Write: 5 h 13 min
